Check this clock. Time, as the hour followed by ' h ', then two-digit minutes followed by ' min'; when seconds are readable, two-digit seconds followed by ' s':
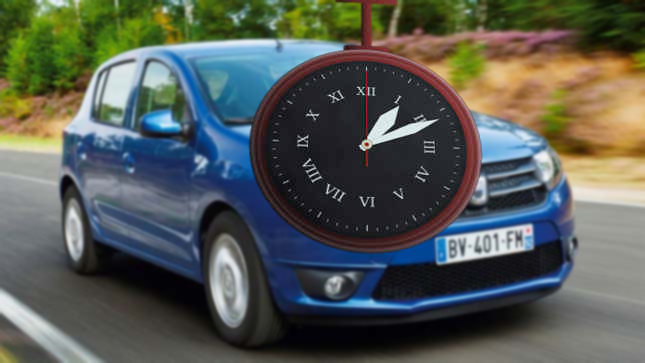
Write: 1 h 11 min 00 s
